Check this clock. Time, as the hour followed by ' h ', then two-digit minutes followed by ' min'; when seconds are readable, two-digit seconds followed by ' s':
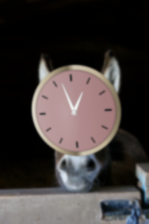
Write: 12 h 57 min
